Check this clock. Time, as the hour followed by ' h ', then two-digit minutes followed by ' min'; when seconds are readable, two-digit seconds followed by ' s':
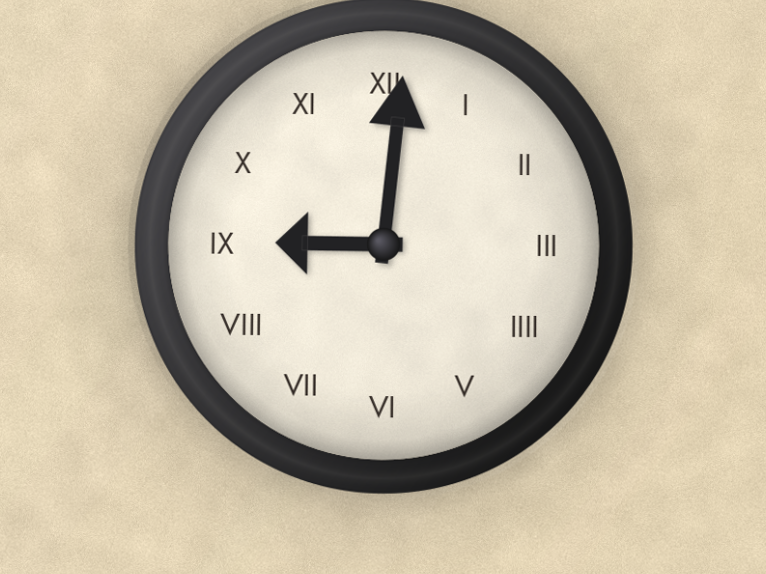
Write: 9 h 01 min
